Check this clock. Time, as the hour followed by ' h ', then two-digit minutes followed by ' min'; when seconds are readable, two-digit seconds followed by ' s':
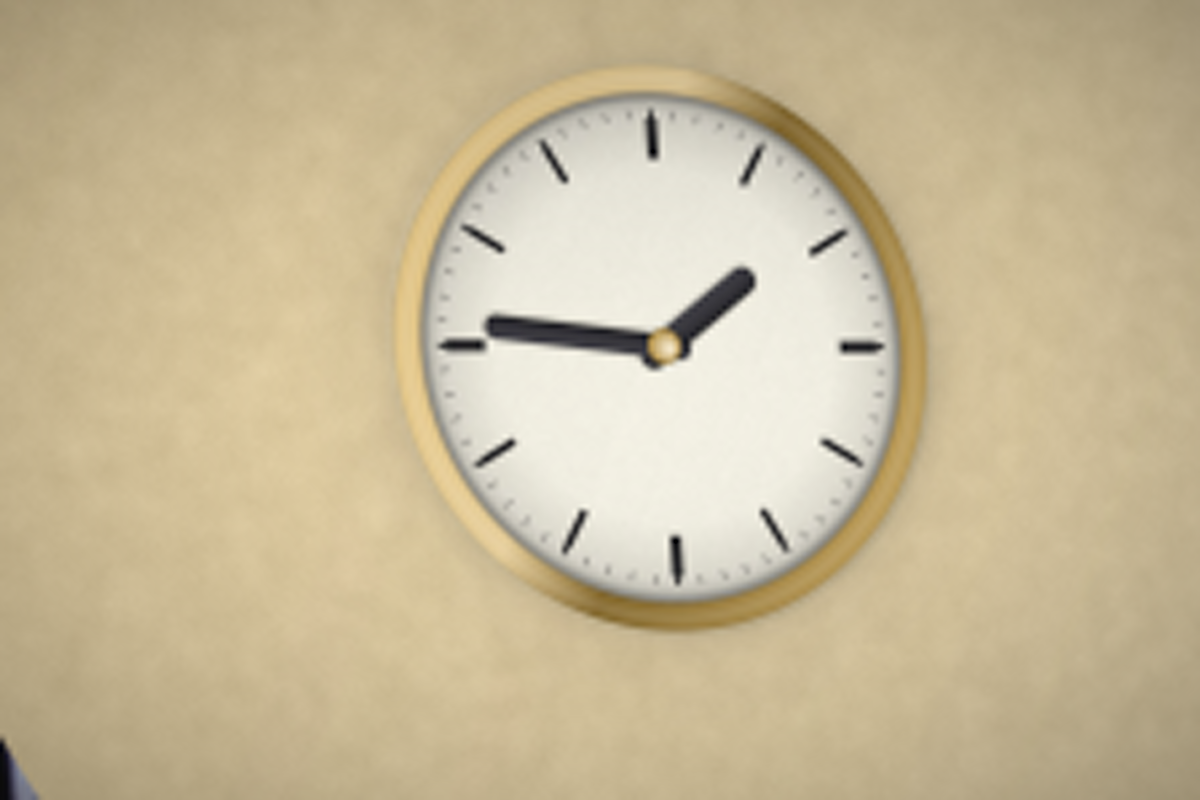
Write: 1 h 46 min
